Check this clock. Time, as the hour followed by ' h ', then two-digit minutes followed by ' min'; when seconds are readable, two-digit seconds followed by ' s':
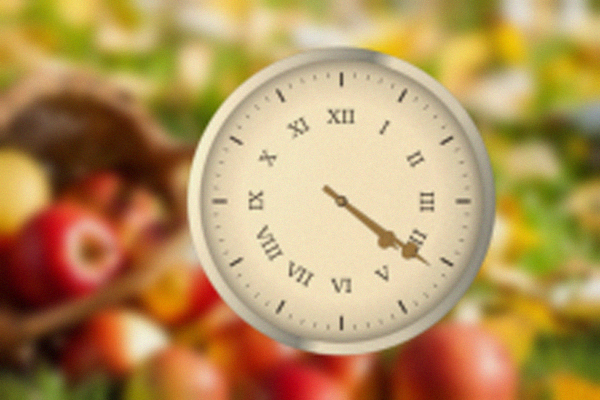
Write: 4 h 21 min
